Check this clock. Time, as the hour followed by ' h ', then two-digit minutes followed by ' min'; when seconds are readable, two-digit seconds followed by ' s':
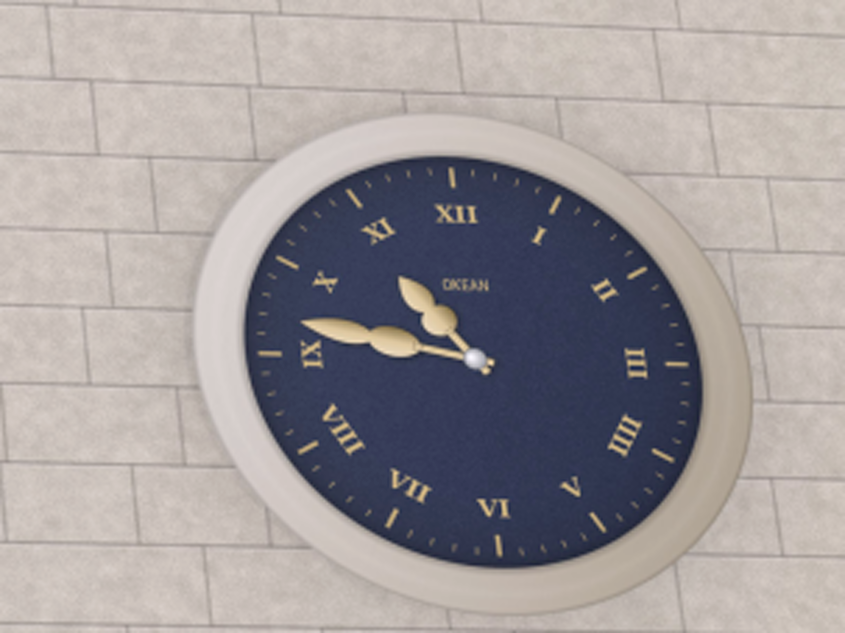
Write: 10 h 47 min
